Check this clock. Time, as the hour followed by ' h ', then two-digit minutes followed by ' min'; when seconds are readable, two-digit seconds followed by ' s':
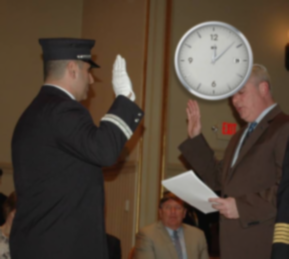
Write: 12 h 08 min
